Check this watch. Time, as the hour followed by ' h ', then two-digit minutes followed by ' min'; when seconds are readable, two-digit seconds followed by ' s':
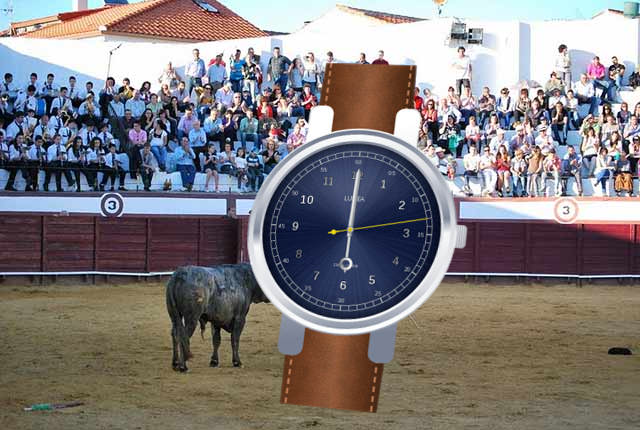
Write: 6 h 00 min 13 s
